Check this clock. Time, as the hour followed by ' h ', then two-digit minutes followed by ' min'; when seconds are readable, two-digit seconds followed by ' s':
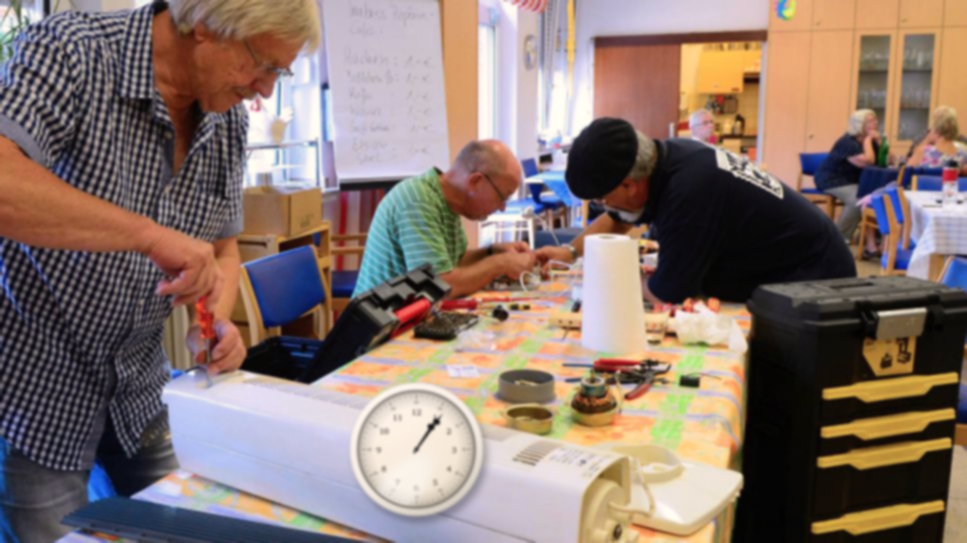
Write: 1 h 06 min
